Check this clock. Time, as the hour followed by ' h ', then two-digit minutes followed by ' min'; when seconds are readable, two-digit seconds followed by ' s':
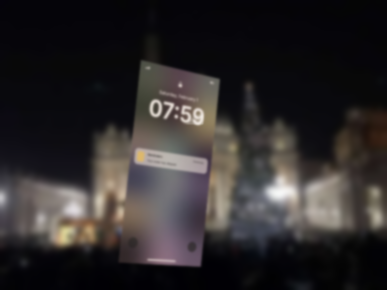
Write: 7 h 59 min
